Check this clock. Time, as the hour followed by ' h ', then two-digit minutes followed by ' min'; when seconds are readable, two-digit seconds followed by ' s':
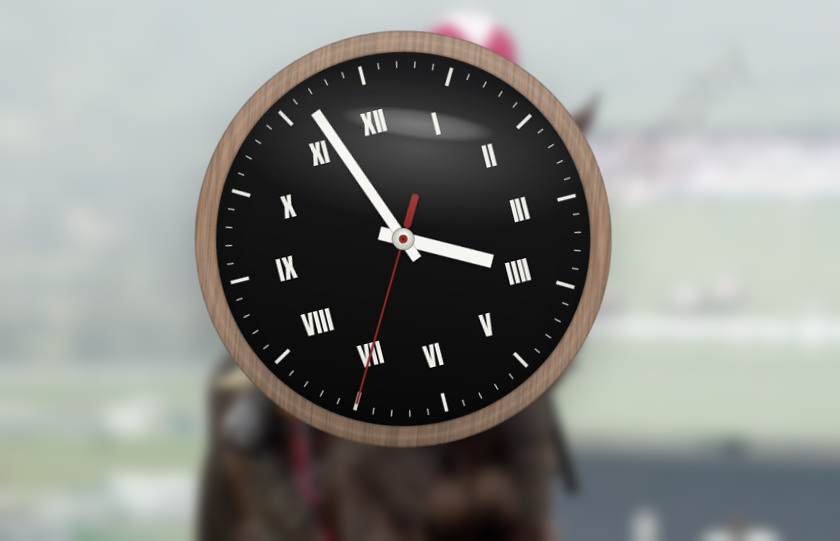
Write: 3 h 56 min 35 s
